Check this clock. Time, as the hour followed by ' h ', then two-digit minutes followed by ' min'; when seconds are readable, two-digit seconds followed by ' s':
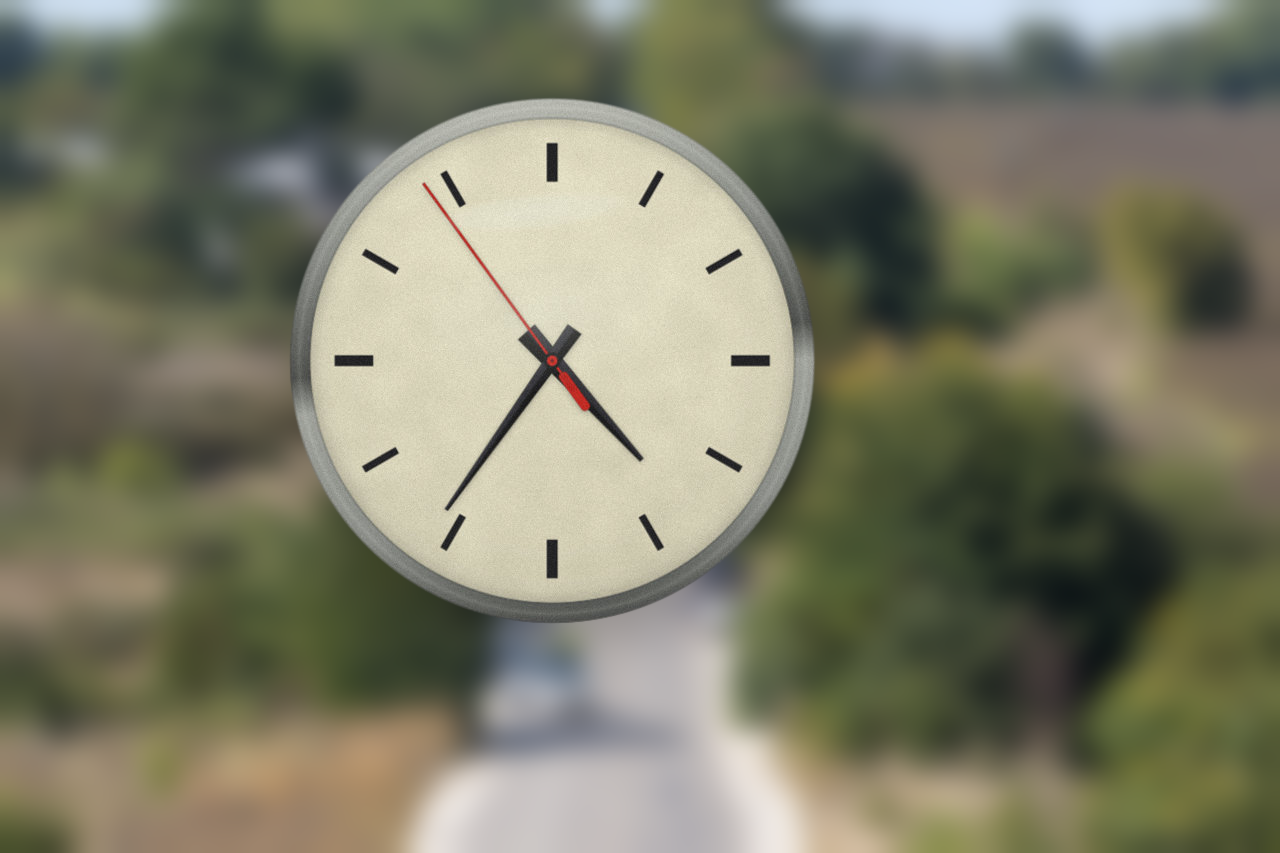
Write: 4 h 35 min 54 s
